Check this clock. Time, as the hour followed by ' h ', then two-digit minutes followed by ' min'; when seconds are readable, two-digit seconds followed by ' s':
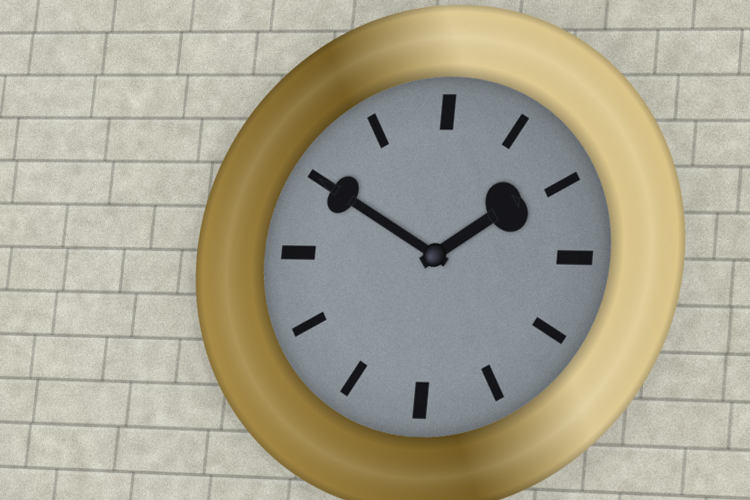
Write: 1 h 50 min
